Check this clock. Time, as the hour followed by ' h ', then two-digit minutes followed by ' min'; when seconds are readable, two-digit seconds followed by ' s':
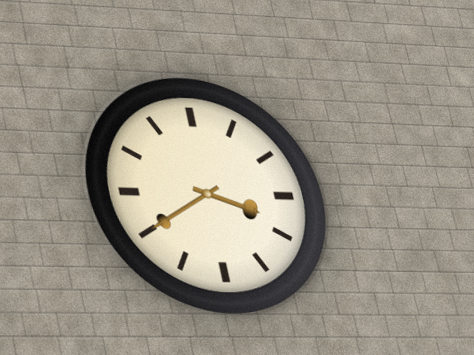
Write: 3 h 40 min
